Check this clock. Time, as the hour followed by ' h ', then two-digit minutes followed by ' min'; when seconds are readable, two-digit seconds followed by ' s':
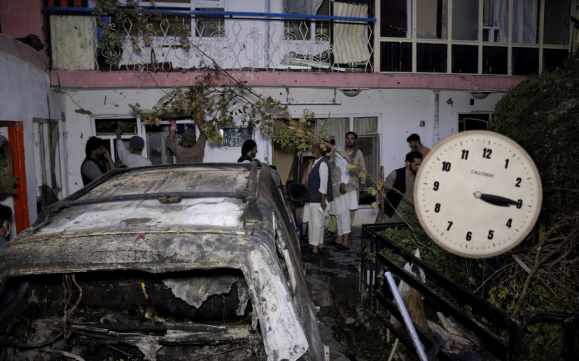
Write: 3 h 15 min
